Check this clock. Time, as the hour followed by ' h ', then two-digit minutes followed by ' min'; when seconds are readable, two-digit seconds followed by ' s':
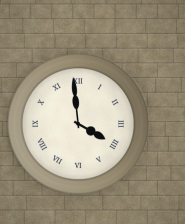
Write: 3 h 59 min
